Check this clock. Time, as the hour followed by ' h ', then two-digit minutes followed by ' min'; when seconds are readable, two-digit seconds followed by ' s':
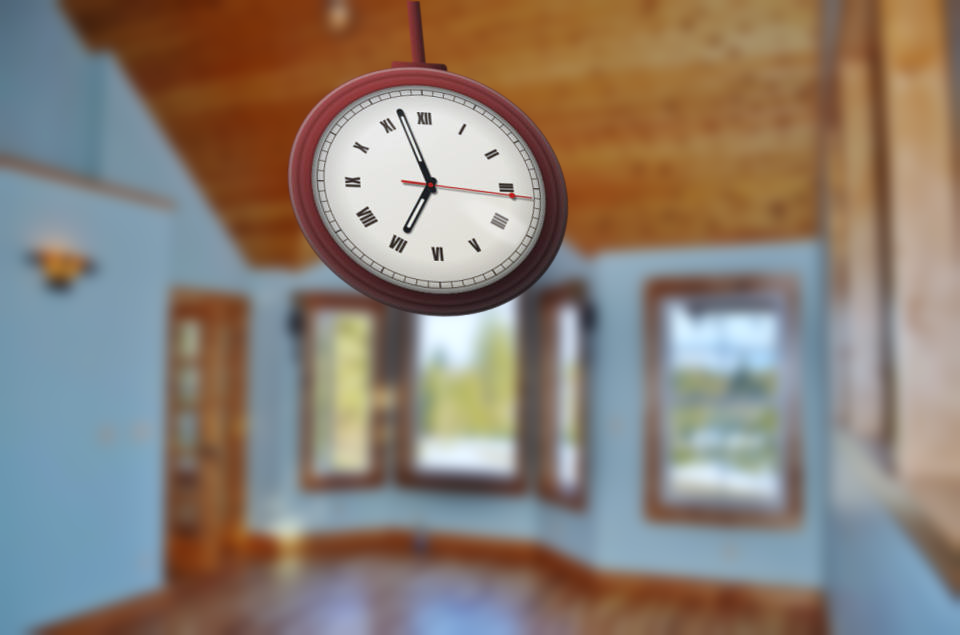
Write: 6 h 57 min 16 s
